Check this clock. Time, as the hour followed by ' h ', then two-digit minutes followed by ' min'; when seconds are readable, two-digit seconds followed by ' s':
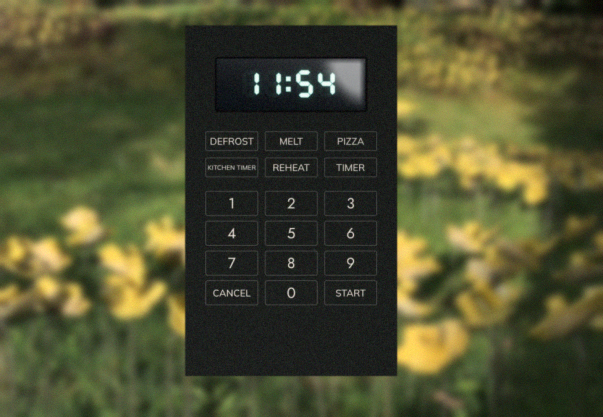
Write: 11 h 54 min
